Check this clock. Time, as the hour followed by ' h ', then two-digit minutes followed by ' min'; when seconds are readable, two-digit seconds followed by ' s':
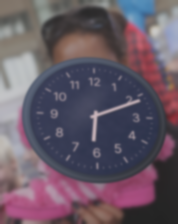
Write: 6 h 11 min
